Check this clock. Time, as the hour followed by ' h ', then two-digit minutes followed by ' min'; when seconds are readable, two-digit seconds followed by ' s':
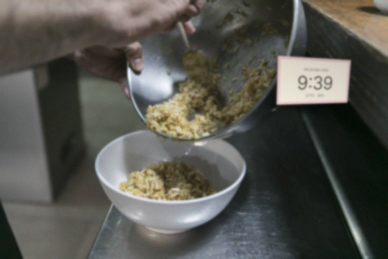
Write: 9 h 39 min
